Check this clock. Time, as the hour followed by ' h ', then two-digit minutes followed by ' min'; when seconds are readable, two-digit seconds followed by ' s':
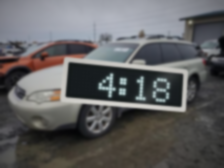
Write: 4 h 18 min
